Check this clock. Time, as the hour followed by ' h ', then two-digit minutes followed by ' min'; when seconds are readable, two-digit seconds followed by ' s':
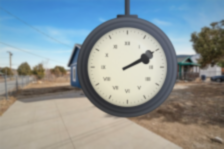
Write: 2 h 10 min
